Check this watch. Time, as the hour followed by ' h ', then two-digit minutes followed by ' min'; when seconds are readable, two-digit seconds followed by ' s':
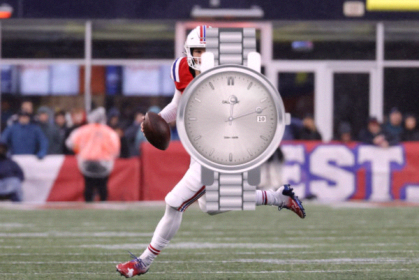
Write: 12 h 12 min
